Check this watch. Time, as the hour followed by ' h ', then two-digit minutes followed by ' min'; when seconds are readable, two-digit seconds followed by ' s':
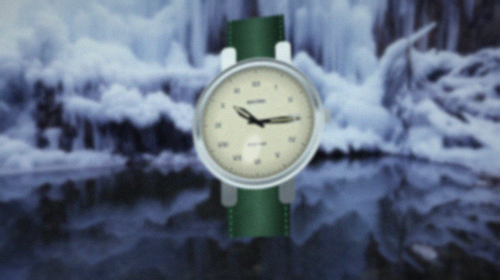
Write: 10 h 15 min
